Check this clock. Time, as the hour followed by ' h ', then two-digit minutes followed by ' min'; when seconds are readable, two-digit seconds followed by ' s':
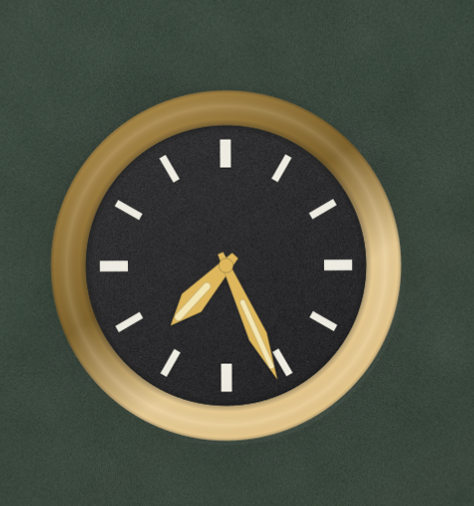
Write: 7 h 26 min
